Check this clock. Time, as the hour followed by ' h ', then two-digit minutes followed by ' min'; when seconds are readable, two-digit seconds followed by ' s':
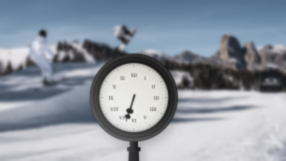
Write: 6 h 33 min
